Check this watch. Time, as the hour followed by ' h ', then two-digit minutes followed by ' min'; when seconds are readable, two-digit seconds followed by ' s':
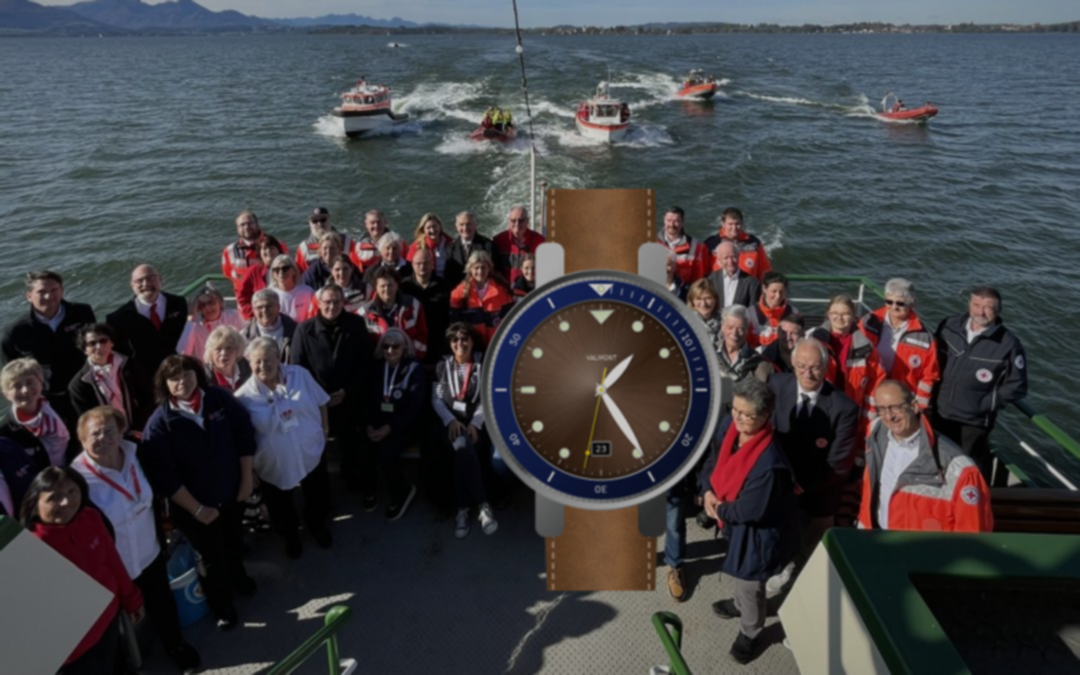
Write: 1 h 24 min 32 s
